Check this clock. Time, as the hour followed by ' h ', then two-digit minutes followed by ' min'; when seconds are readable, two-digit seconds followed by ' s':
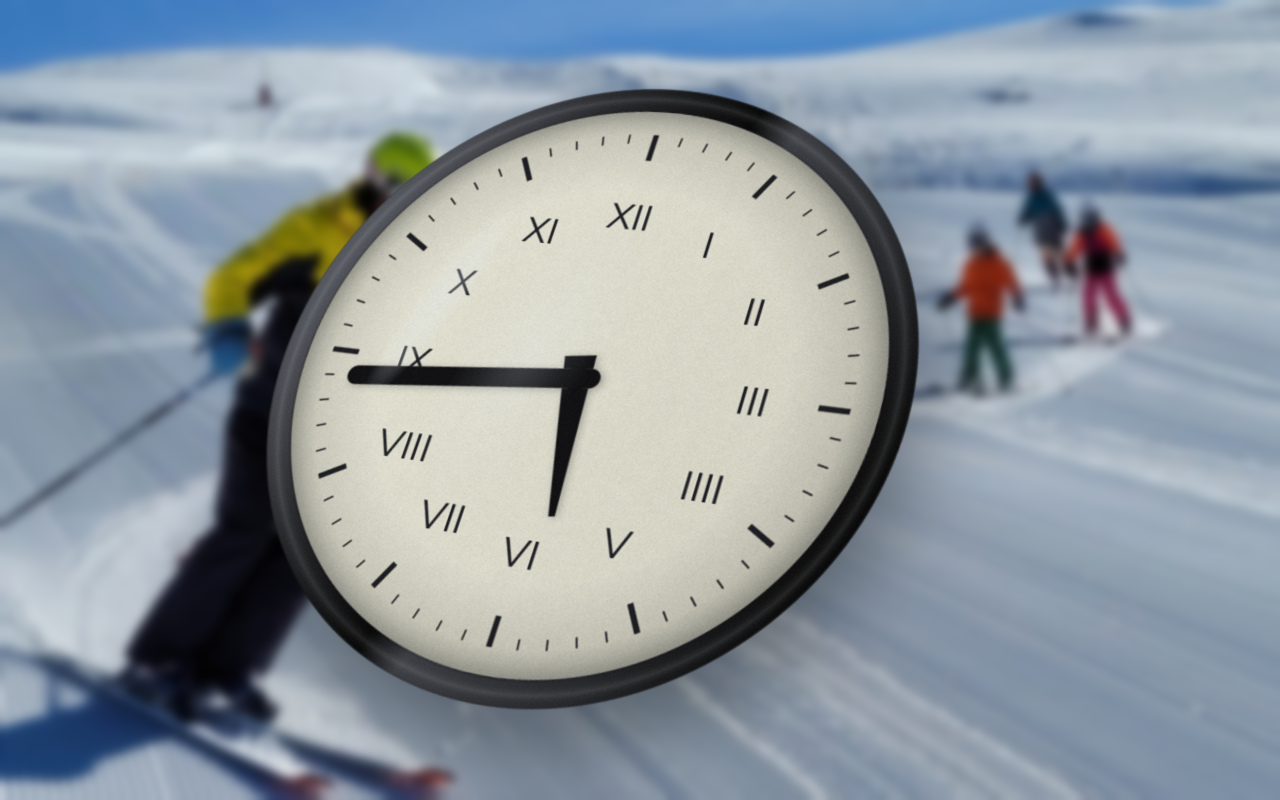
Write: 5 h 44 min
